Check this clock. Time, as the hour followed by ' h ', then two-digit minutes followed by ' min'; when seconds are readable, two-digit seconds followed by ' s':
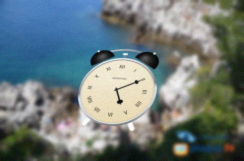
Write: 5 h 10 min
